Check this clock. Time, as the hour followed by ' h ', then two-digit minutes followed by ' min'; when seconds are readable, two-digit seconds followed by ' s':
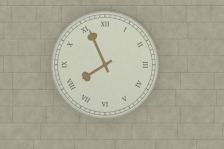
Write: 7 h 56 min
